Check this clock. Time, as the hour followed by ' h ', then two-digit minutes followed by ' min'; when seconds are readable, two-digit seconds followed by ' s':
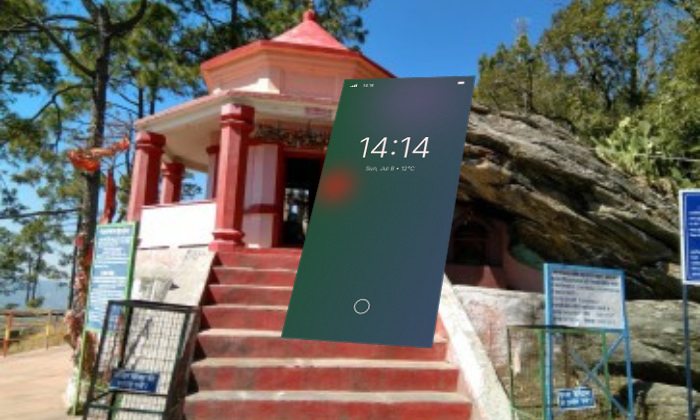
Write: 14 h 14 min
